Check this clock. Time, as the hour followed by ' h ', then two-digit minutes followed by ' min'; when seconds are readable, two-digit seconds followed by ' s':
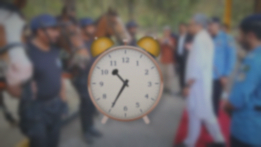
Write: 10 h 35 min
